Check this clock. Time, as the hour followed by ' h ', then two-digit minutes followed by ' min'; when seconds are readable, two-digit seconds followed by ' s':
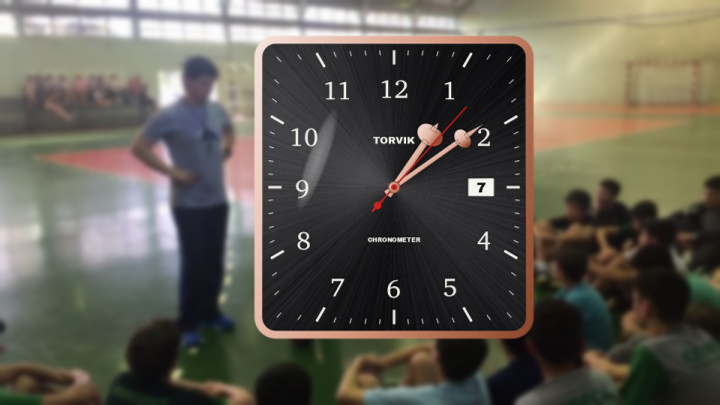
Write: 1 h 09 min 07 s
